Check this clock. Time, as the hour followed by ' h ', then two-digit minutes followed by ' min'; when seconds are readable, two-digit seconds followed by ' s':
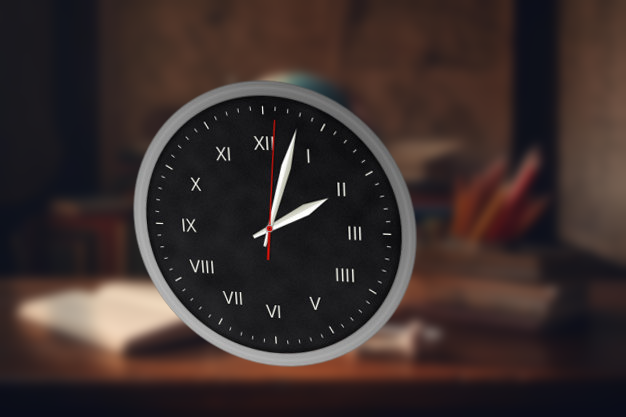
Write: 2 h 03 min 01 s
